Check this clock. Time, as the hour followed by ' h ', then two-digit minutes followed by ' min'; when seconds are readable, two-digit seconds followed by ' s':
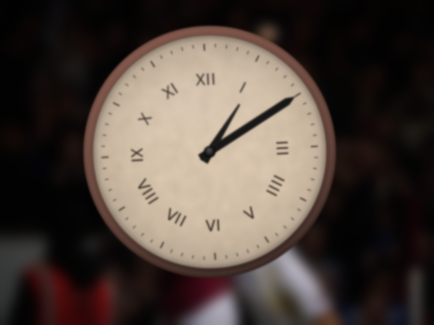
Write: 1 h 10 min
